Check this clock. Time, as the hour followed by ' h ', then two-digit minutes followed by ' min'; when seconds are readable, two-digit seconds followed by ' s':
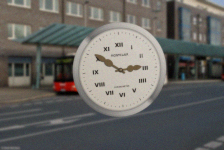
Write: 2 h 51 min
